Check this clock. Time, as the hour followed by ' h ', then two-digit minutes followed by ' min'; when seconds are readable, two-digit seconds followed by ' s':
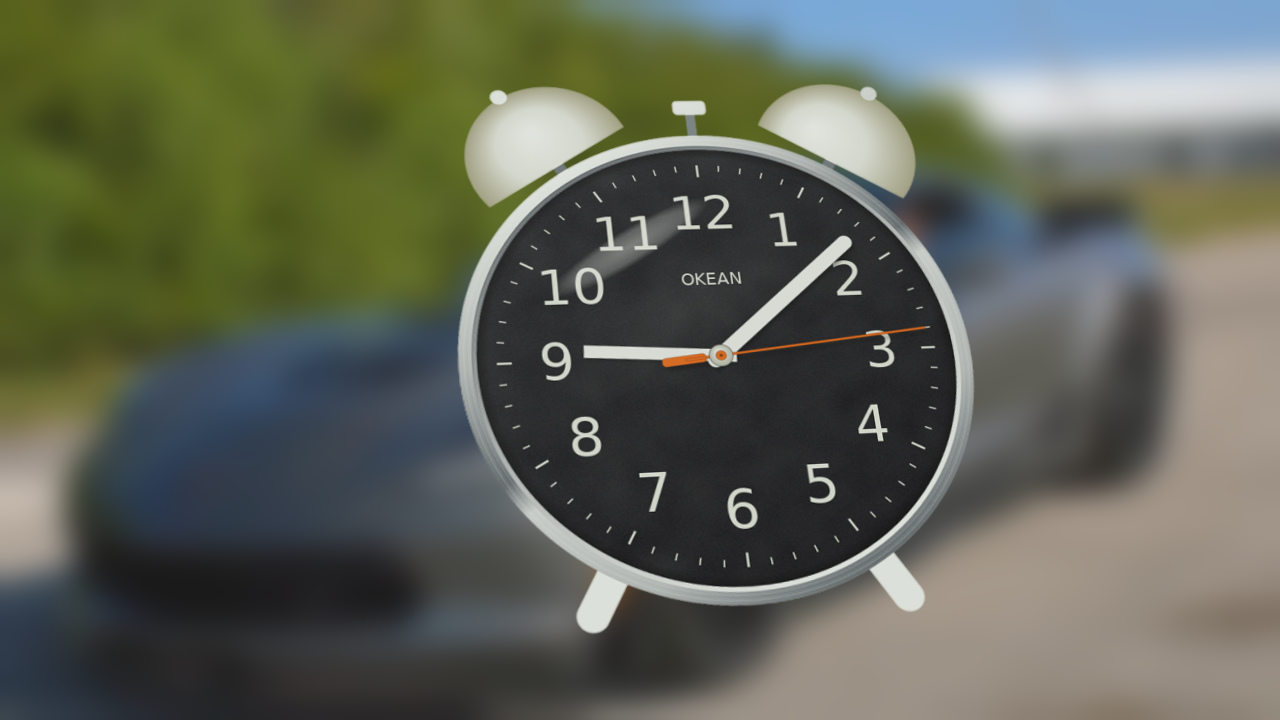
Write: 9 h 08 min 14 s
